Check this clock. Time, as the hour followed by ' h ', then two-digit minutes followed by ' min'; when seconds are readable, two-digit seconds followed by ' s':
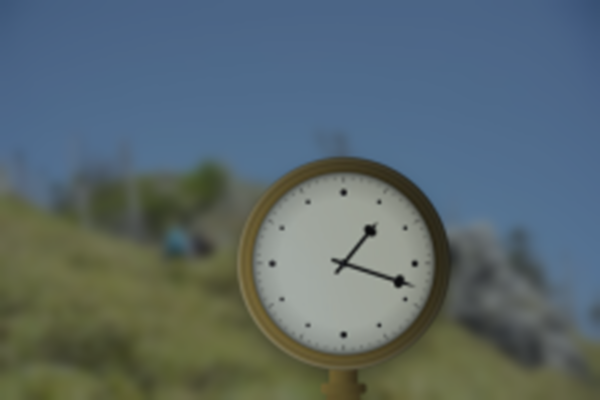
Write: 1 h 18 min
